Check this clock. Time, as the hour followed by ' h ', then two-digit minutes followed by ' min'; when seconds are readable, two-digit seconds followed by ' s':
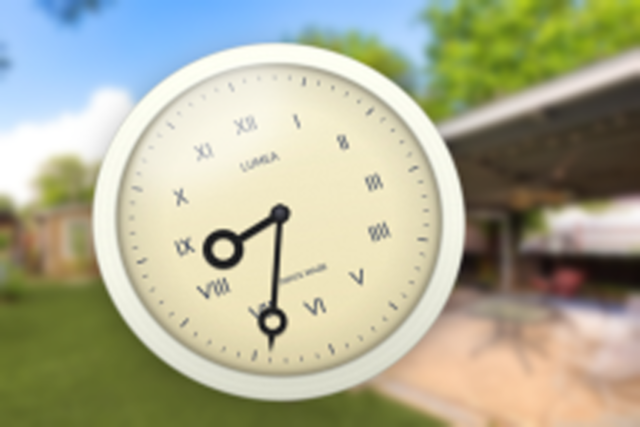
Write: 8 h 34 min
